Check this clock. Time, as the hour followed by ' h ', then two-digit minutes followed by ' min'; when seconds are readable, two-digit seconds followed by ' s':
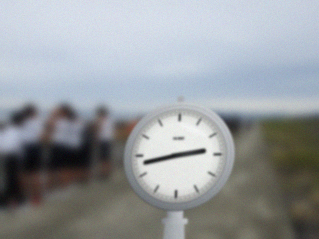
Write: 2 h 43 min
